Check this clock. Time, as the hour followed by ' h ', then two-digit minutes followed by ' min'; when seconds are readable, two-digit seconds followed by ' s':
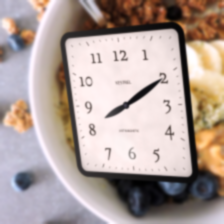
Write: 8 h 10 min
